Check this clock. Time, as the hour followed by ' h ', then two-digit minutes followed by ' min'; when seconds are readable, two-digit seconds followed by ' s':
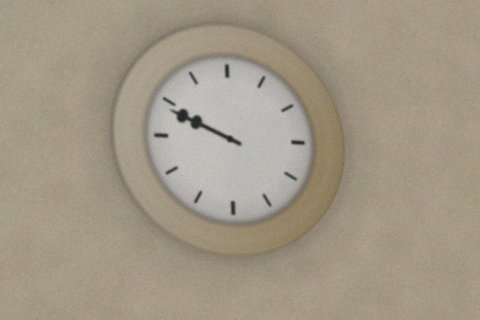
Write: 9 h 49 min
